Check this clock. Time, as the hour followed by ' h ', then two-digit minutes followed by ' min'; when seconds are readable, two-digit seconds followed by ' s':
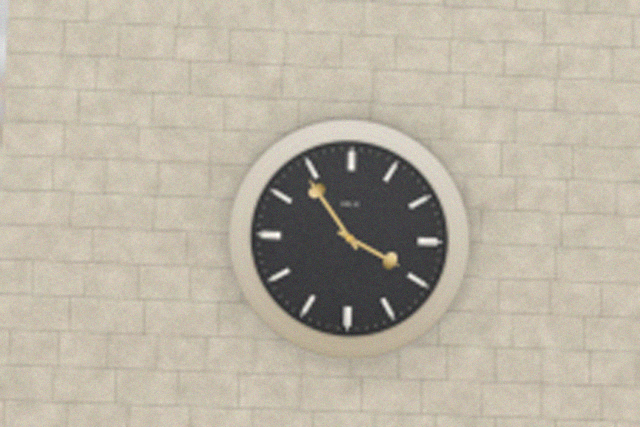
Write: 3 h 54 min
